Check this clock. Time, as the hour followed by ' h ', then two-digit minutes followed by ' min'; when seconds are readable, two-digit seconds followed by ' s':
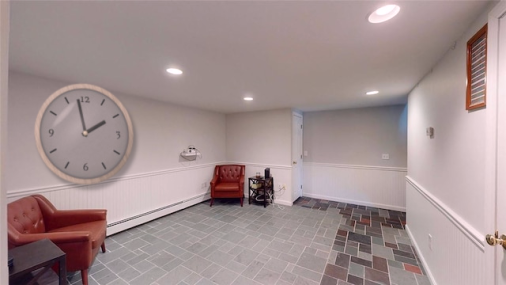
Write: 1 h 58 min
